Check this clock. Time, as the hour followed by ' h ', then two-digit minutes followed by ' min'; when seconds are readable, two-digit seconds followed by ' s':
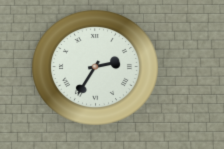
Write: 2 h 35 min
